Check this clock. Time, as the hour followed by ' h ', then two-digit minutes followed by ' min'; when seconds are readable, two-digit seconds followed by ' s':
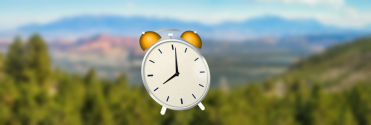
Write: 8 h 01 min
